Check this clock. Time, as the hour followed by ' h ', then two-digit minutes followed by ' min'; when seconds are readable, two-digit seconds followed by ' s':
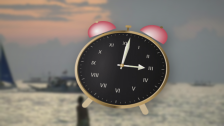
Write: 3 h 01 min
